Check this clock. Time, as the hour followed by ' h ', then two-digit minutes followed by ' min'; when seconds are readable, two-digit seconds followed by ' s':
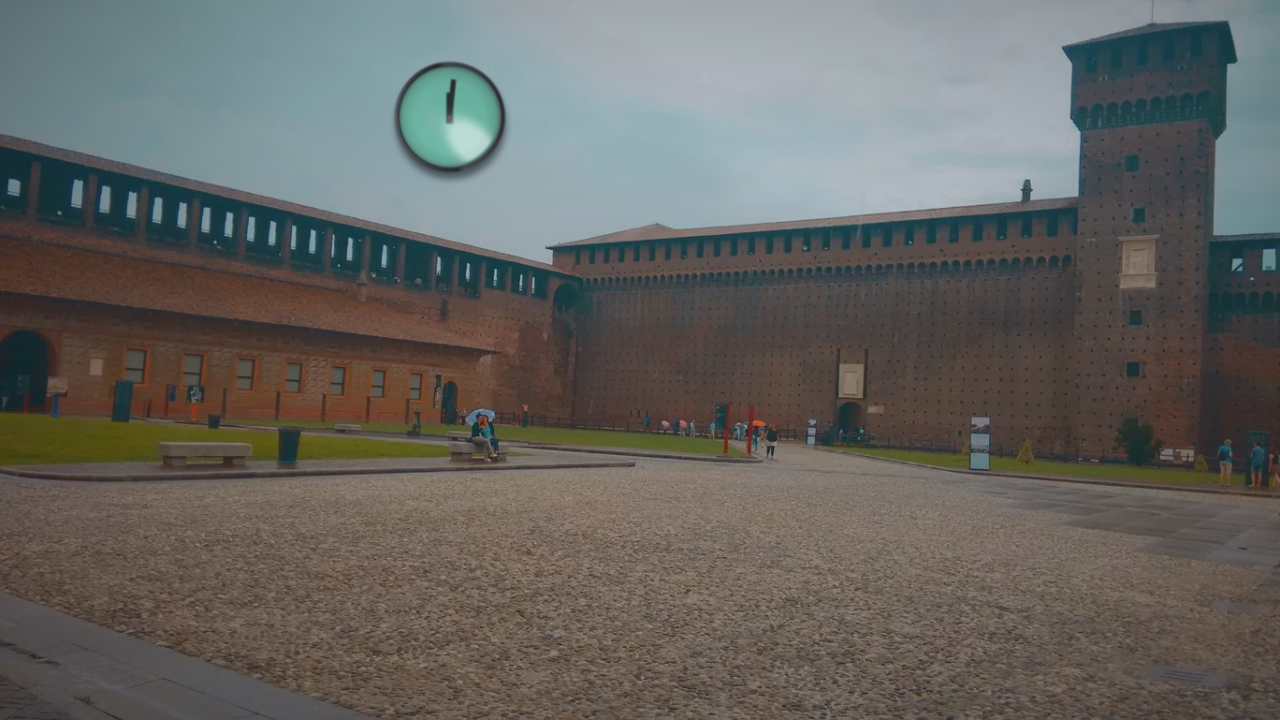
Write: 12 h 01 min
